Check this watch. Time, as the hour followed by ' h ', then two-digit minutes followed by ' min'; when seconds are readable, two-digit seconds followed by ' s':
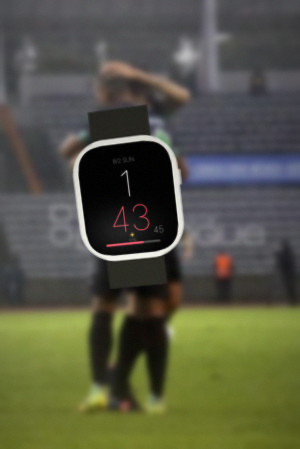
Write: 1 h 43 min 45 s
